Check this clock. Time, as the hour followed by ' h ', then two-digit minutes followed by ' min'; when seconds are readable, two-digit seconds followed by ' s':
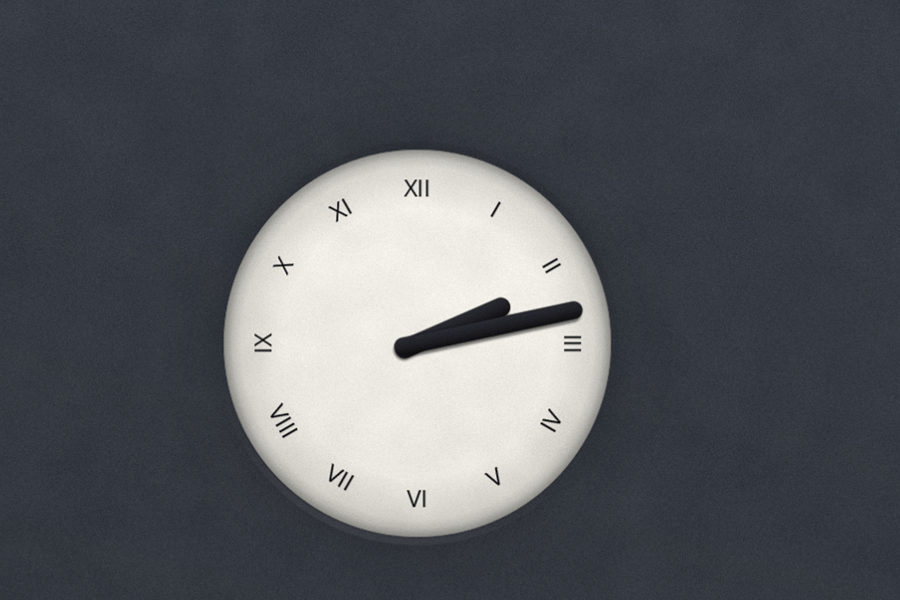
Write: 2 h 13 min
